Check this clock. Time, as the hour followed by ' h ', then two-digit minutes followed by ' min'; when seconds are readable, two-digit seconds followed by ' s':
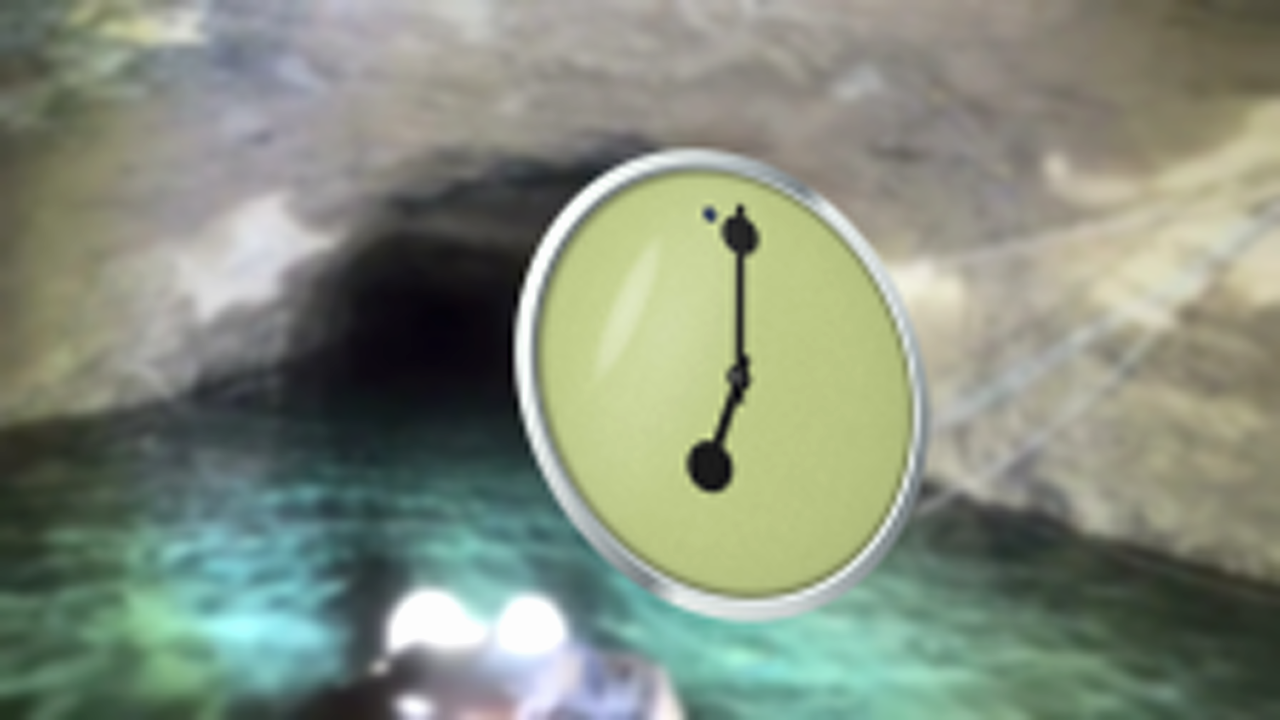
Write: 7 h 02 min
